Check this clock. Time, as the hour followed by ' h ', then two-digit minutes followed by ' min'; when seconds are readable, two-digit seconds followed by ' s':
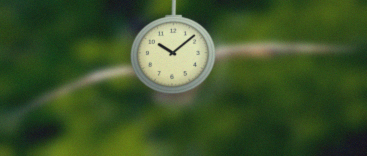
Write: 10 h 08 min
